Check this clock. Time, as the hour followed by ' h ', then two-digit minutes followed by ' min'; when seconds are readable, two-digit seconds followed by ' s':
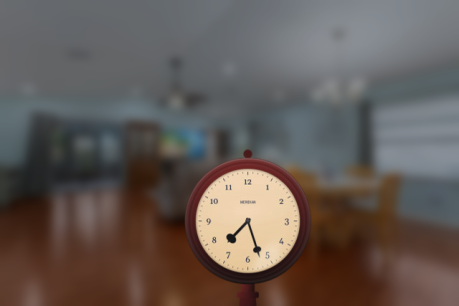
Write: 7 h 27 min
